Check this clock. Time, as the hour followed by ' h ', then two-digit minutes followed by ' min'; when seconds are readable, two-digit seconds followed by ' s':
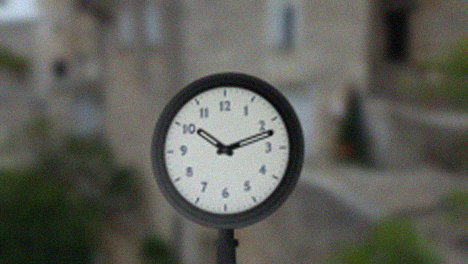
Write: 10 h 12 min
